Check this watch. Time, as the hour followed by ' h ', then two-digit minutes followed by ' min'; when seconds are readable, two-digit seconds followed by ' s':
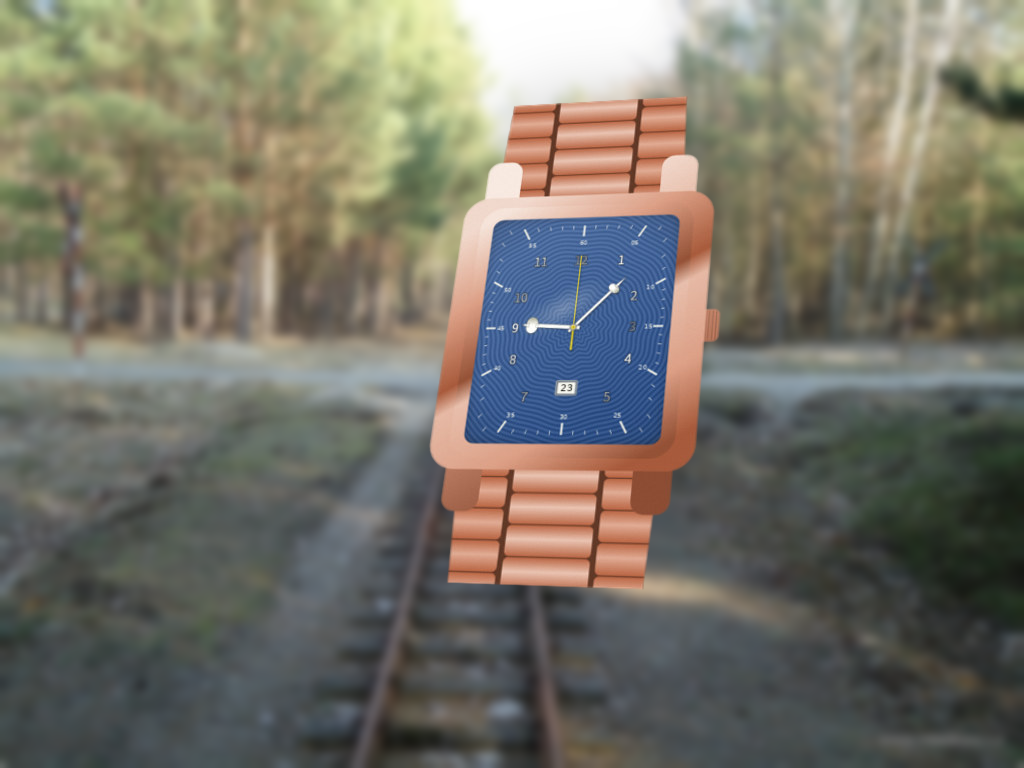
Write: 9 h 07 min 00 s
